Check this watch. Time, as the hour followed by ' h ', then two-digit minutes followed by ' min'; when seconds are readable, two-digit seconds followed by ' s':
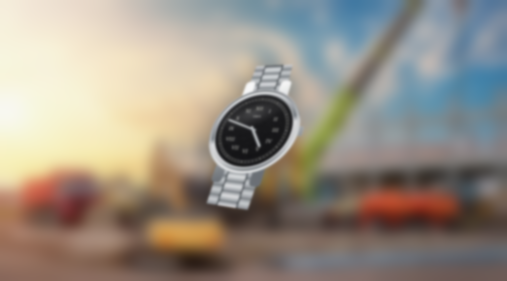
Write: 4 h 48 min
